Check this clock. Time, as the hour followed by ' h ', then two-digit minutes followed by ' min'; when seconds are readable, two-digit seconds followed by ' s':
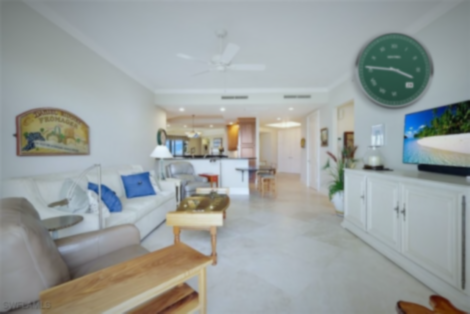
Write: 3 h 46 min
